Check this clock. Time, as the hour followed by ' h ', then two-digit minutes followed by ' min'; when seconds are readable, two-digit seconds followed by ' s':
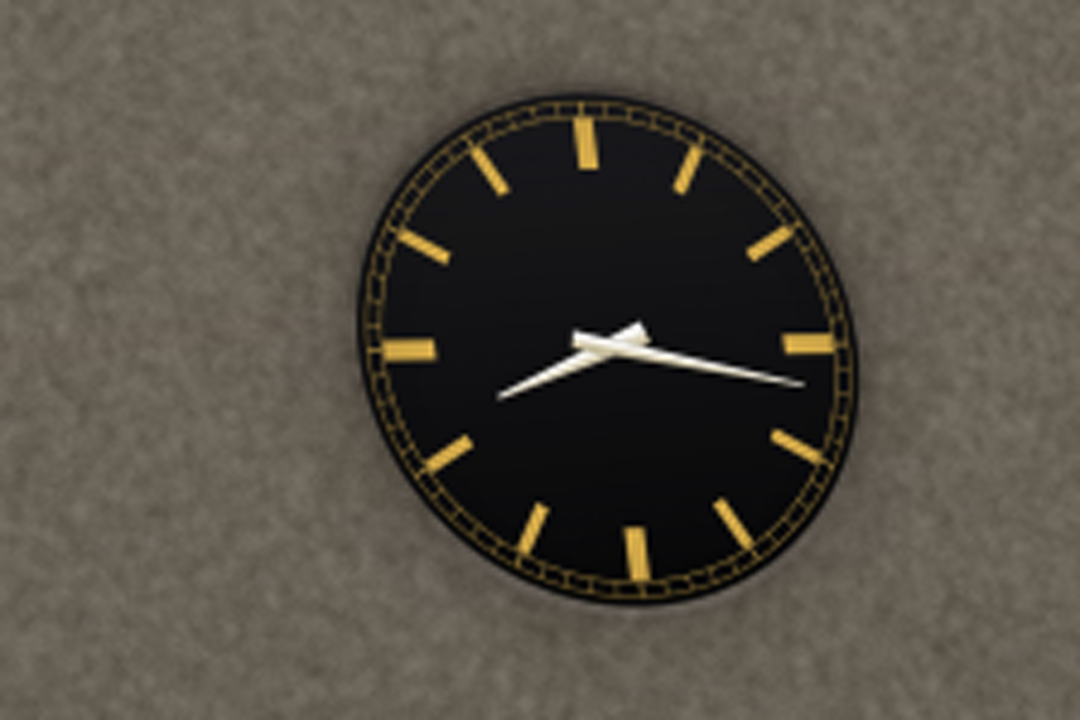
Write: 8 h 17 min
